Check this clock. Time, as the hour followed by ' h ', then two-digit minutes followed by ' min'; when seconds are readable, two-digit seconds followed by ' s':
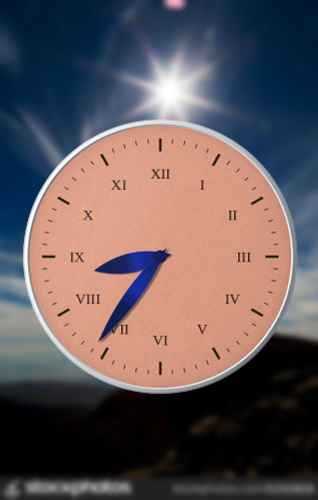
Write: 8 h 36 min
